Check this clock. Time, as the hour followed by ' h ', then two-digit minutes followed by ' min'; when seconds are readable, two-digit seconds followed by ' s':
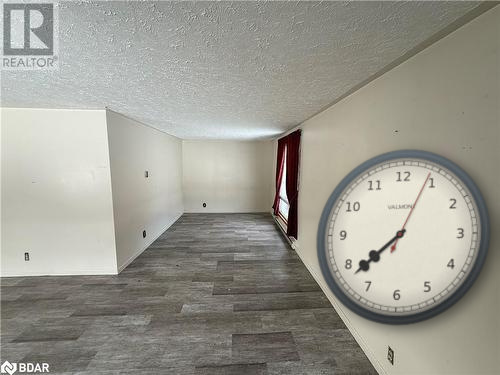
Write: 7 h 38 min 04 s
